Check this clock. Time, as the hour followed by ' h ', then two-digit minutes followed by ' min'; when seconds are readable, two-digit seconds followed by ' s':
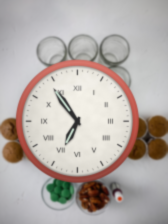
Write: 6 h 54 min
